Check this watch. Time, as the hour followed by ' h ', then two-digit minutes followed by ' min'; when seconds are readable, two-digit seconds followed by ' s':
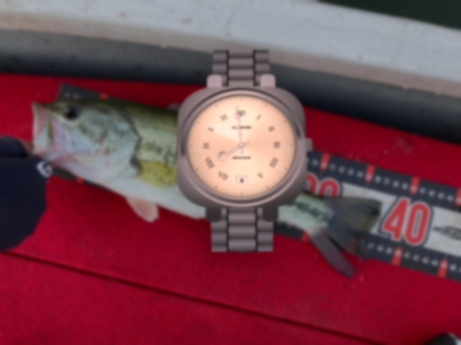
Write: 7 h 59 min
